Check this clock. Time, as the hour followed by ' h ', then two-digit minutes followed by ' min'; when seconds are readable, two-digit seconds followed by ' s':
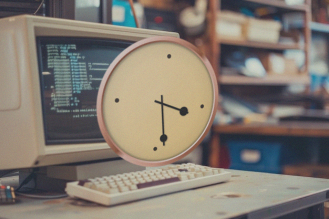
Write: 3 h 28 min
